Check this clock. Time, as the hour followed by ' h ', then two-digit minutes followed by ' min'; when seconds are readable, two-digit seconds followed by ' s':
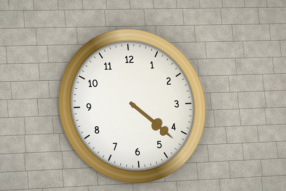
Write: 4 h 22 min
